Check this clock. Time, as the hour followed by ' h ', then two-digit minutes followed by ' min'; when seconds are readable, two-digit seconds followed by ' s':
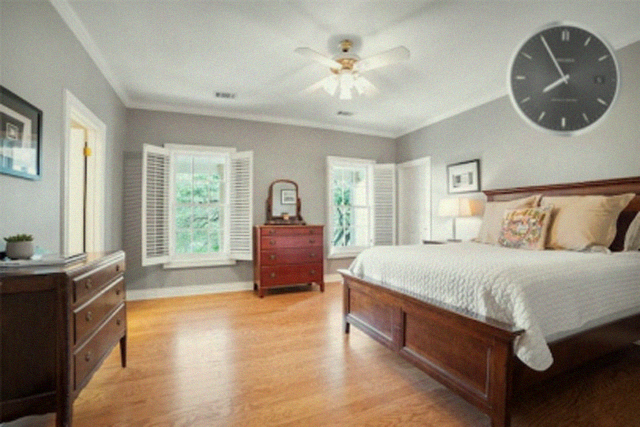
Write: 7 h 55 min
